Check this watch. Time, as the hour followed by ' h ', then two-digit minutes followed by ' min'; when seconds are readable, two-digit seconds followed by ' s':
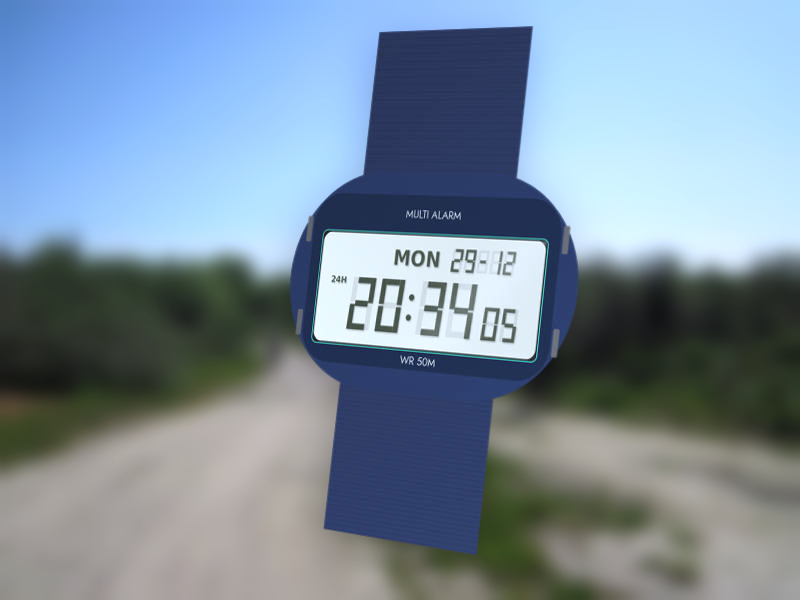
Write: 20 h 34 min 05 s
